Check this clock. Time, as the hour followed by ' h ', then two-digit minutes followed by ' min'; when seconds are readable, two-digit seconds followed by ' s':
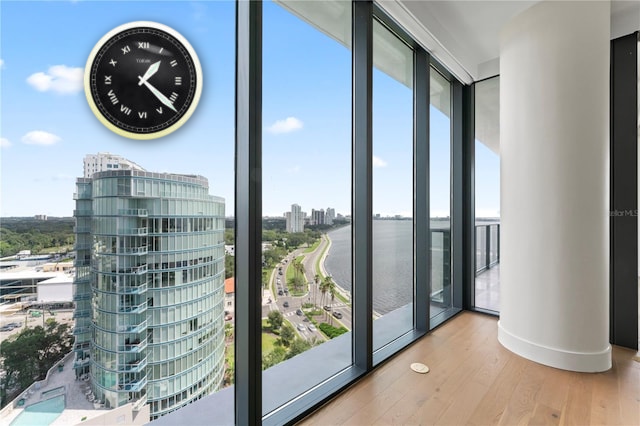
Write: 1 h 22 min
